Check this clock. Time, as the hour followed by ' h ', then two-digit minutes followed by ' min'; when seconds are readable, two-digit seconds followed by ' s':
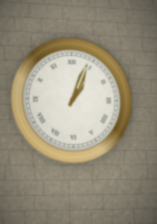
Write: 1 h 04 min
